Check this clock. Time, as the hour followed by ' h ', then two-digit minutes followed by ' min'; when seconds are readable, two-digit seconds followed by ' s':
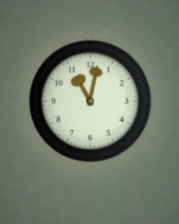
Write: 11 h 02 min
